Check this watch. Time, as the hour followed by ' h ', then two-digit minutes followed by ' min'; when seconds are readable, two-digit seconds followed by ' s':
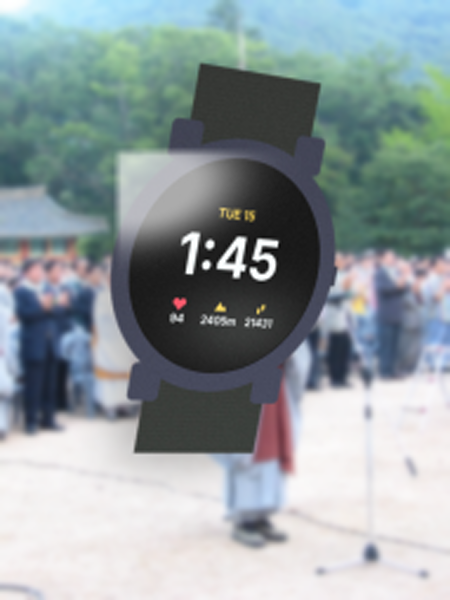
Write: 1 h 45 min
